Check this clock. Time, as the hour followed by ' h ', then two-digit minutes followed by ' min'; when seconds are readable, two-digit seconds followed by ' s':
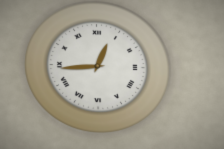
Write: 12 h 44 min
